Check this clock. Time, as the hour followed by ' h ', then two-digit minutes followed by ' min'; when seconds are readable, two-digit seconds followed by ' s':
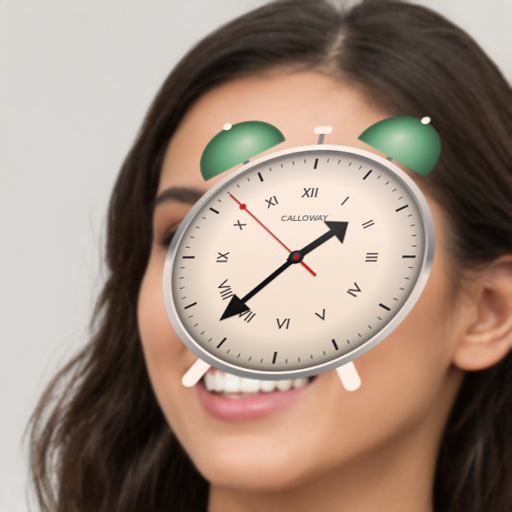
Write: 1 h 36 min 52 s
